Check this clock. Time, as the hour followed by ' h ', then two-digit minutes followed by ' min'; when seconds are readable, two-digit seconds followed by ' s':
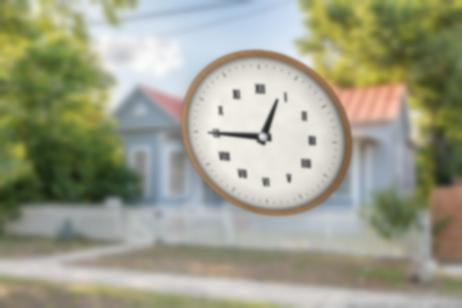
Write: 12 h 45 min
